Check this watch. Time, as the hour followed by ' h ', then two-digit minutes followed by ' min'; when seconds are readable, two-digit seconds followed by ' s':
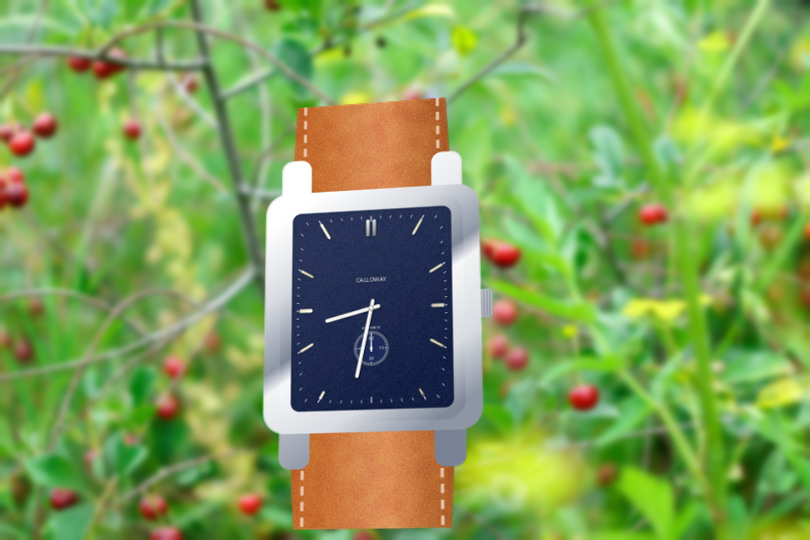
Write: 8 h 32 min
